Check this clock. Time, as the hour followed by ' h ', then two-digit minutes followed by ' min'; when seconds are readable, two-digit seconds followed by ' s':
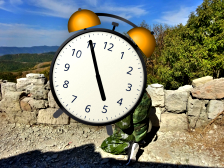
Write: 4 h 55 min
